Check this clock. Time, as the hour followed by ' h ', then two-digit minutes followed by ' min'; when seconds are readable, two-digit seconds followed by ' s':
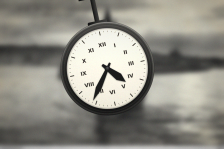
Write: 4 h 36 min
